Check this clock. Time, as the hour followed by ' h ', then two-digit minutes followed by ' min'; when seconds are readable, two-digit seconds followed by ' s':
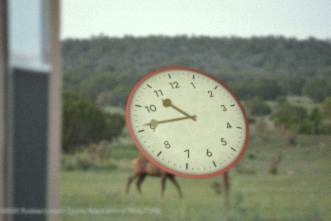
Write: 10 h 46 min
